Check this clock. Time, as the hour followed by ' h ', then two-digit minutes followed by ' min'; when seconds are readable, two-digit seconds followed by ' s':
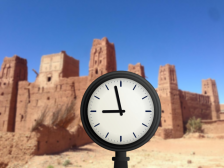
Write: 8 h 58 min
